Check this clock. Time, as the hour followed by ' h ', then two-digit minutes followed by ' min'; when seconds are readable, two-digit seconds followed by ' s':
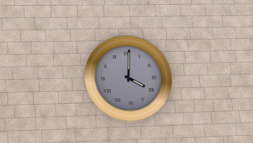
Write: 4 h 01 min
